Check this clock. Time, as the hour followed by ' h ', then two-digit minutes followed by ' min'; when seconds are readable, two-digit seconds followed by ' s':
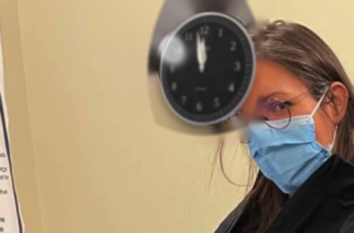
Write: 11 h 58 min
